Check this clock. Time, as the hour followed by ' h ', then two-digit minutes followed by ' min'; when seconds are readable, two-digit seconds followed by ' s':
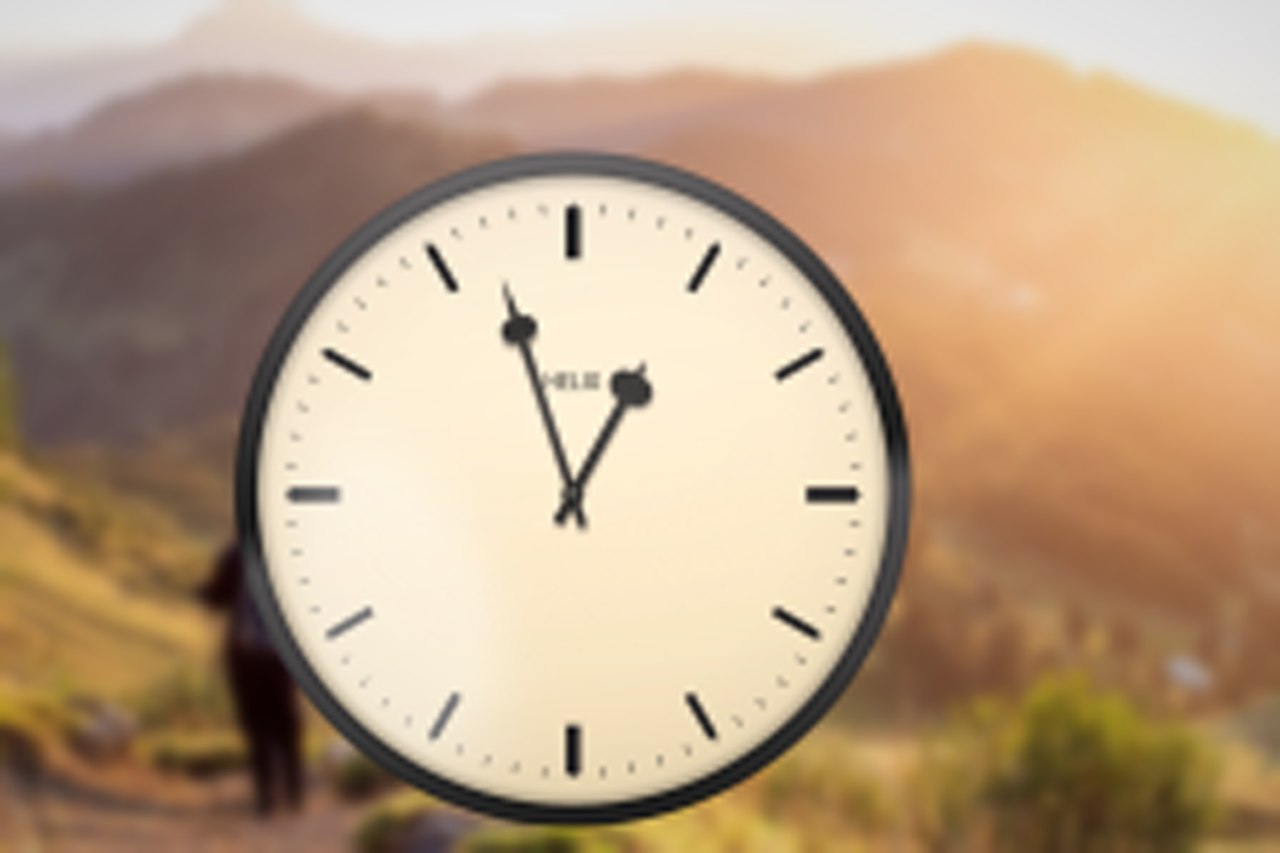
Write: 12 h 57 min
